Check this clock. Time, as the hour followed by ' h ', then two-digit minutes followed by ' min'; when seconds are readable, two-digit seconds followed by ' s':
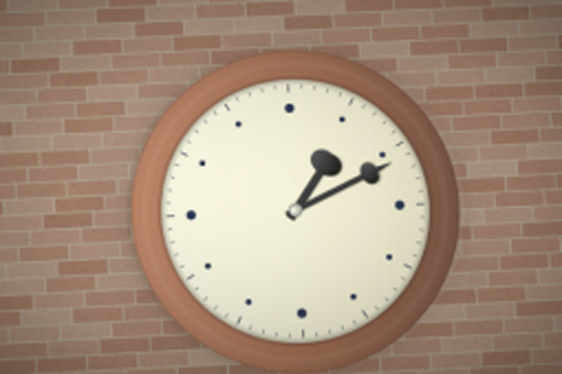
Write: 1 h 11 min
